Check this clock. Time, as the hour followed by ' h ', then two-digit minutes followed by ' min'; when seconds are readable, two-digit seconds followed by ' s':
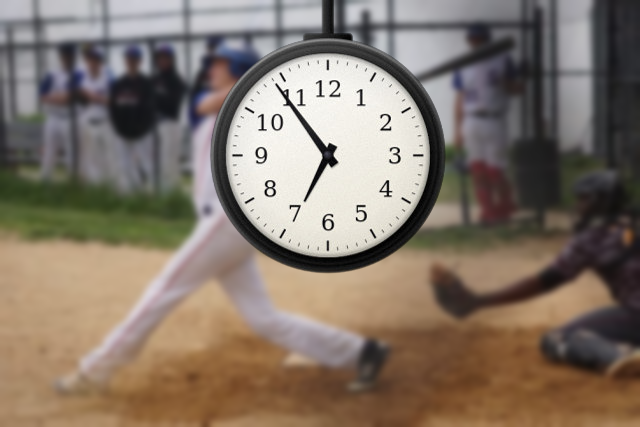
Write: 6 h 54 min
